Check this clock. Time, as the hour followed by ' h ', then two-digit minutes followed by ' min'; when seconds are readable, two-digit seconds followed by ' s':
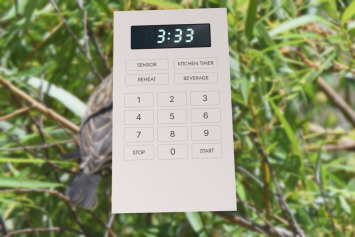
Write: 3 h 33 min
